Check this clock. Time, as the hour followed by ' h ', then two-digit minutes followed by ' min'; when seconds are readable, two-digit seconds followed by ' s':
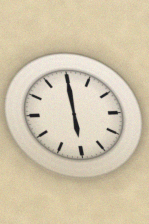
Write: 6 h 00 min
